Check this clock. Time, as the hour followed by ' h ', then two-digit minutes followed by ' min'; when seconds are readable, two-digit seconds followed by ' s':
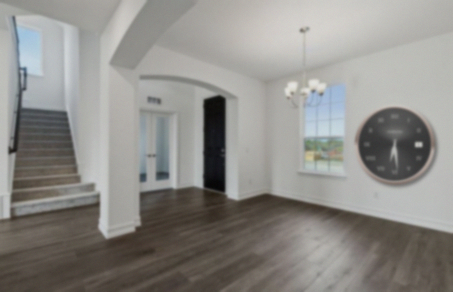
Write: 6 h 29 min
